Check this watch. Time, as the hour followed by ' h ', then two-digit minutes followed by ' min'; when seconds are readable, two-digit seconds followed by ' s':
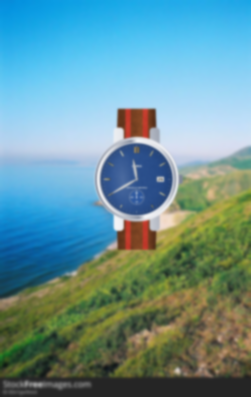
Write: 11 h 40 min
